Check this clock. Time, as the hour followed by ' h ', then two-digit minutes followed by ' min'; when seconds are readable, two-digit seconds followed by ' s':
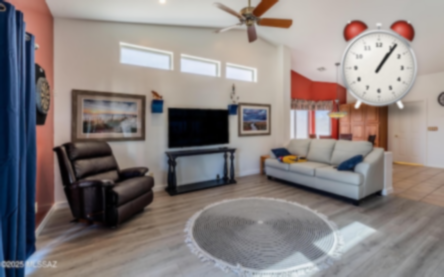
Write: 1 h 06 min
